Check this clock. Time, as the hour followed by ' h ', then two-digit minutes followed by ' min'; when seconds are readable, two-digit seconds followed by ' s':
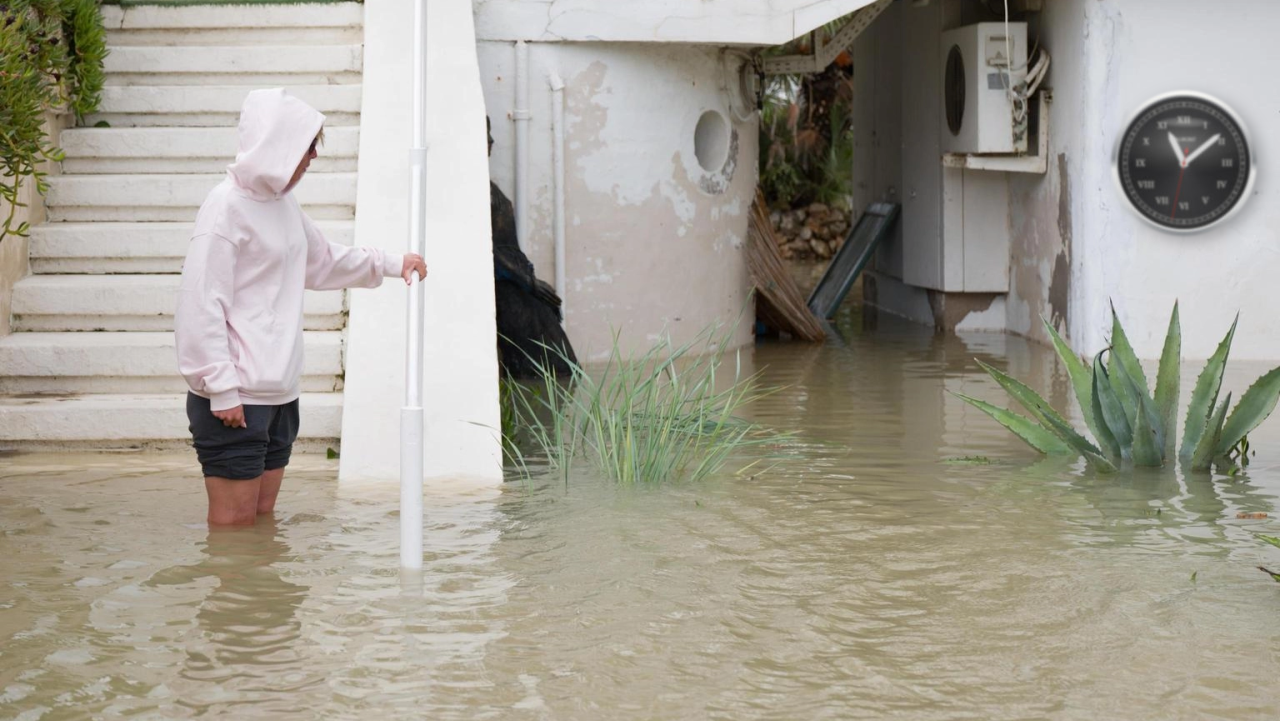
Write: 11 h 08 min 32 s
